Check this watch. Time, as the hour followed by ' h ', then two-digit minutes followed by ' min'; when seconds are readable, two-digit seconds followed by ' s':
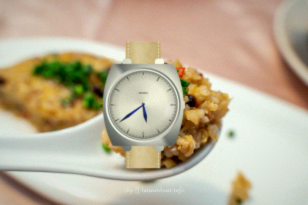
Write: 5 h 39 min
